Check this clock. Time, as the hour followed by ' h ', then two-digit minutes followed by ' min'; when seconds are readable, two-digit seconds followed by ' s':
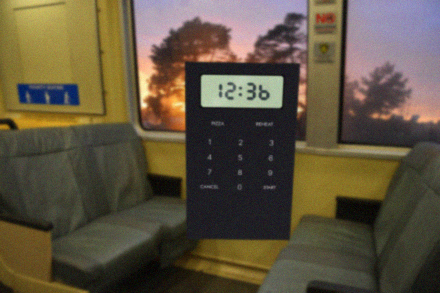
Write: 12 h 36 min
